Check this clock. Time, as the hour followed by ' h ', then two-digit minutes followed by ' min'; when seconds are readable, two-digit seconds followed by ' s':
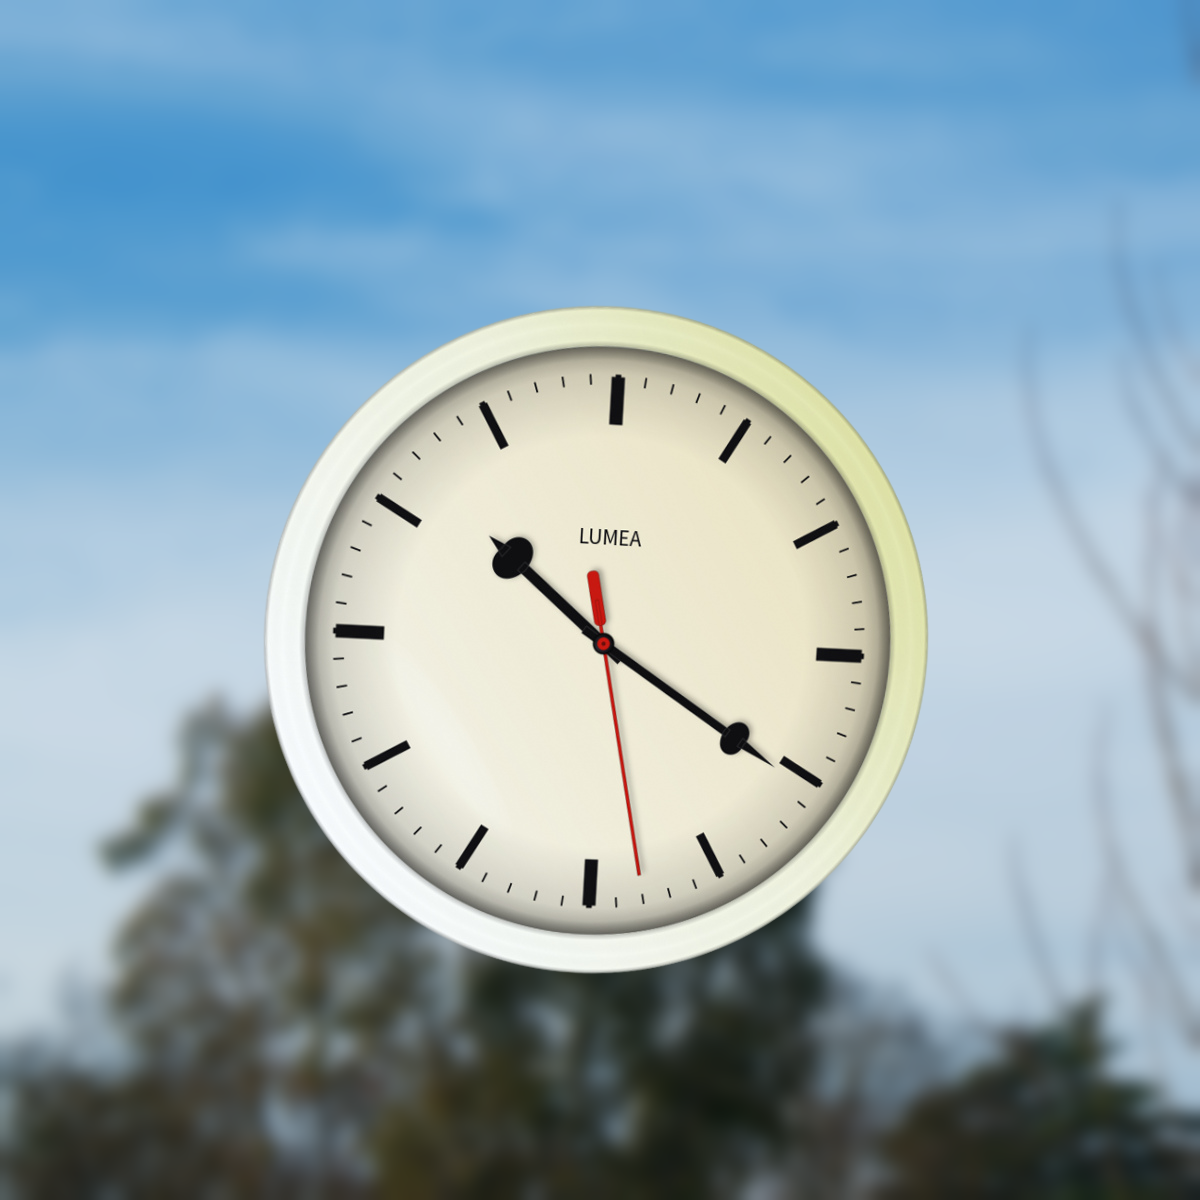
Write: 10 h 20 min 28 s
